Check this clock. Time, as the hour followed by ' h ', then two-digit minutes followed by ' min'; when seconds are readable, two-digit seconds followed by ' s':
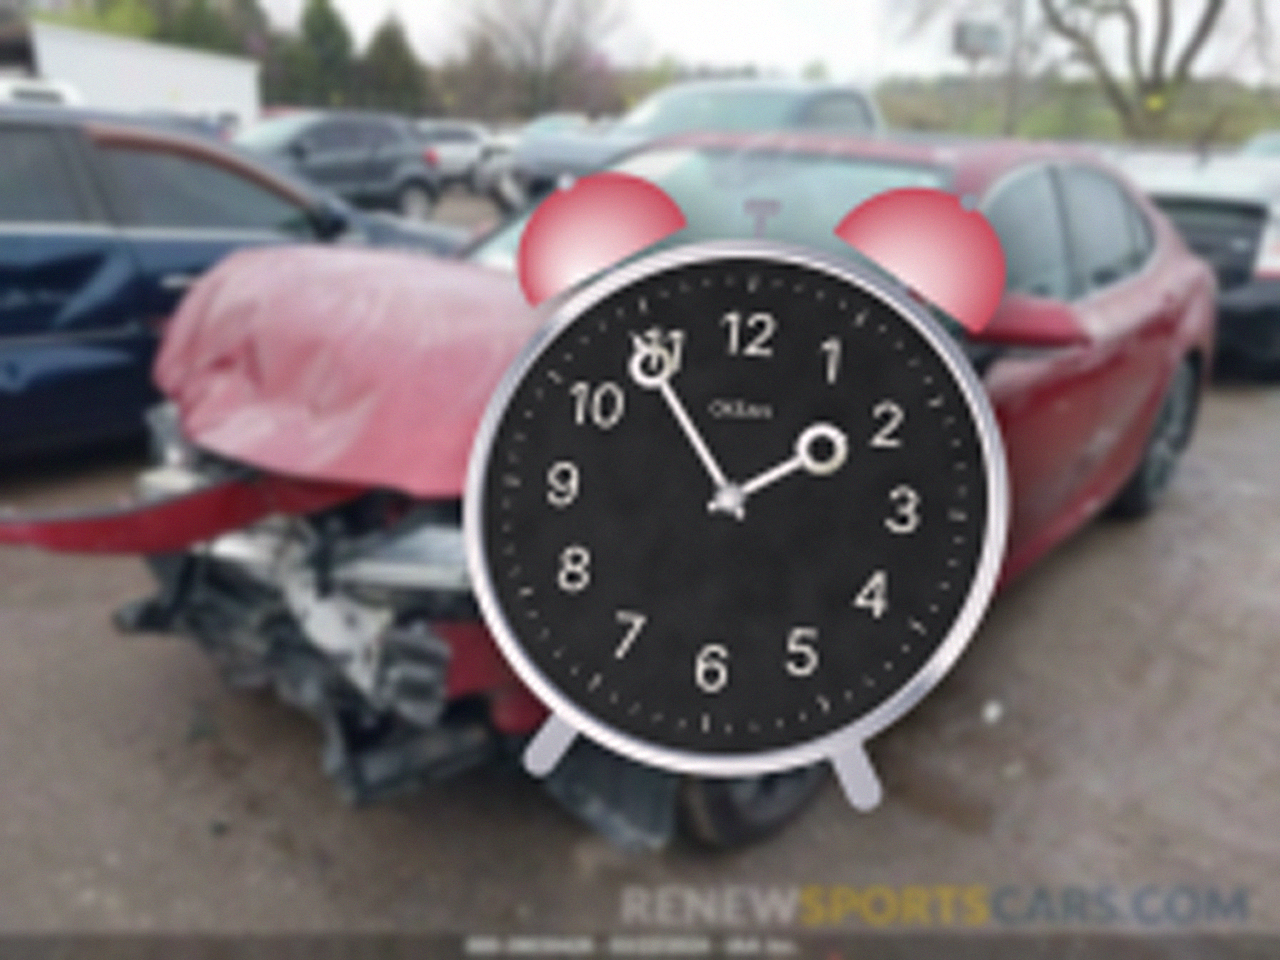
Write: 1 h 54 min
